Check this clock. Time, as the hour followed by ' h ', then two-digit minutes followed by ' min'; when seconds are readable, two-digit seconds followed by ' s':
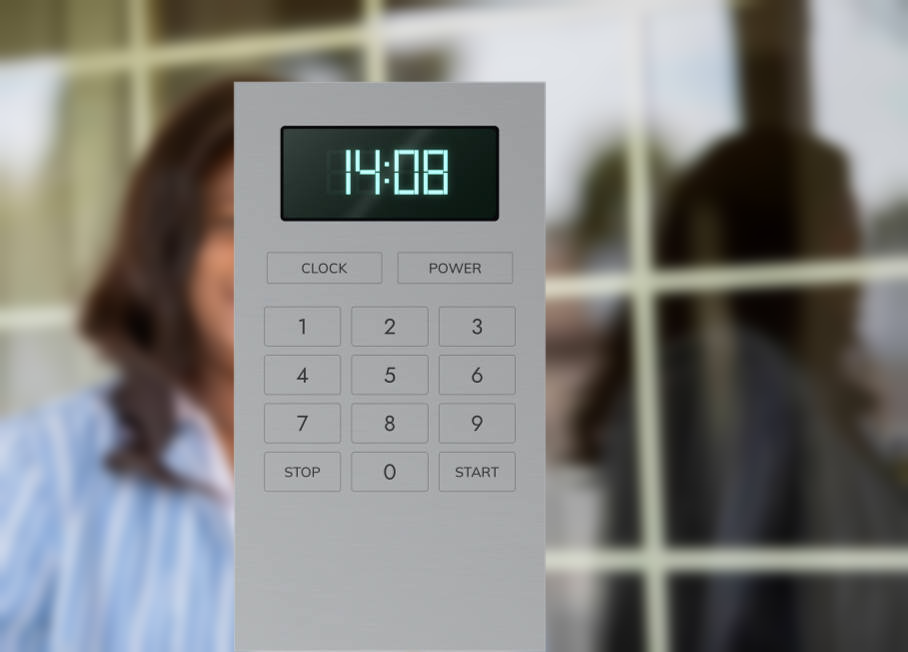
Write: 14 h 08 min
